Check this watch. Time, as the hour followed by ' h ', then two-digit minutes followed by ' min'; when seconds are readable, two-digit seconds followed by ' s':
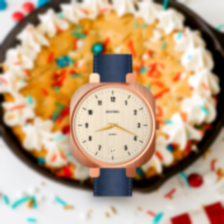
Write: 8 h 19 min
